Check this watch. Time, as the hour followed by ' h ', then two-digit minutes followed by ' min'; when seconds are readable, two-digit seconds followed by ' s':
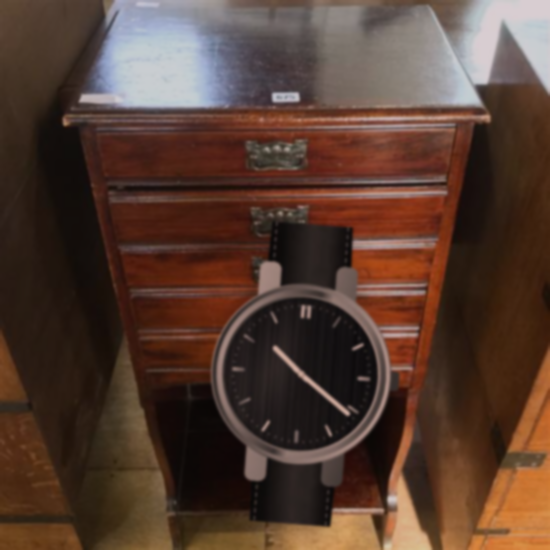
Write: 10 h 21 min
